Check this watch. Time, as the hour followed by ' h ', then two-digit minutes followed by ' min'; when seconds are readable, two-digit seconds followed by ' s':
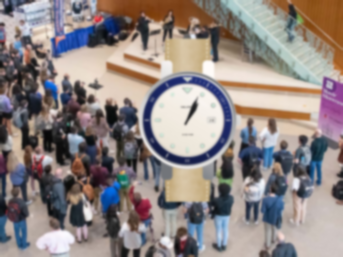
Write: 1 h 04 min
